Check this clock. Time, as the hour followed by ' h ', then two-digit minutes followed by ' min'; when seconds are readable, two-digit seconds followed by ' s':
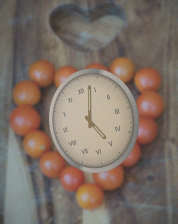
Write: 5 h 03 min
